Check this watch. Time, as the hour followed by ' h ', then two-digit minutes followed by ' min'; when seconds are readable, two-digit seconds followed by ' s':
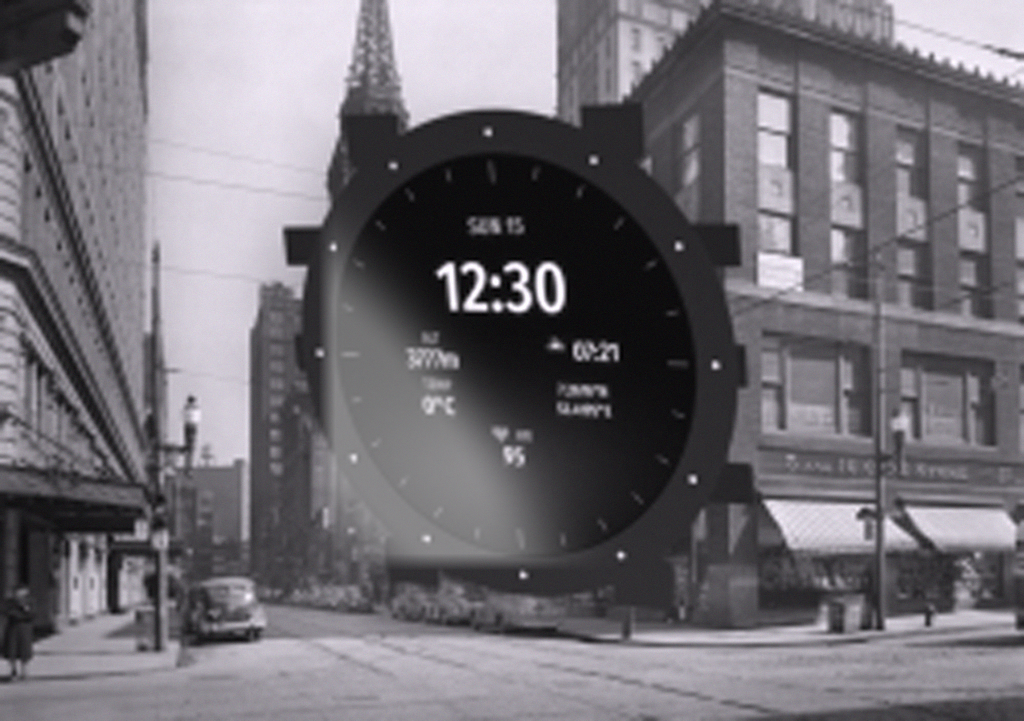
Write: 12 h 30 min
